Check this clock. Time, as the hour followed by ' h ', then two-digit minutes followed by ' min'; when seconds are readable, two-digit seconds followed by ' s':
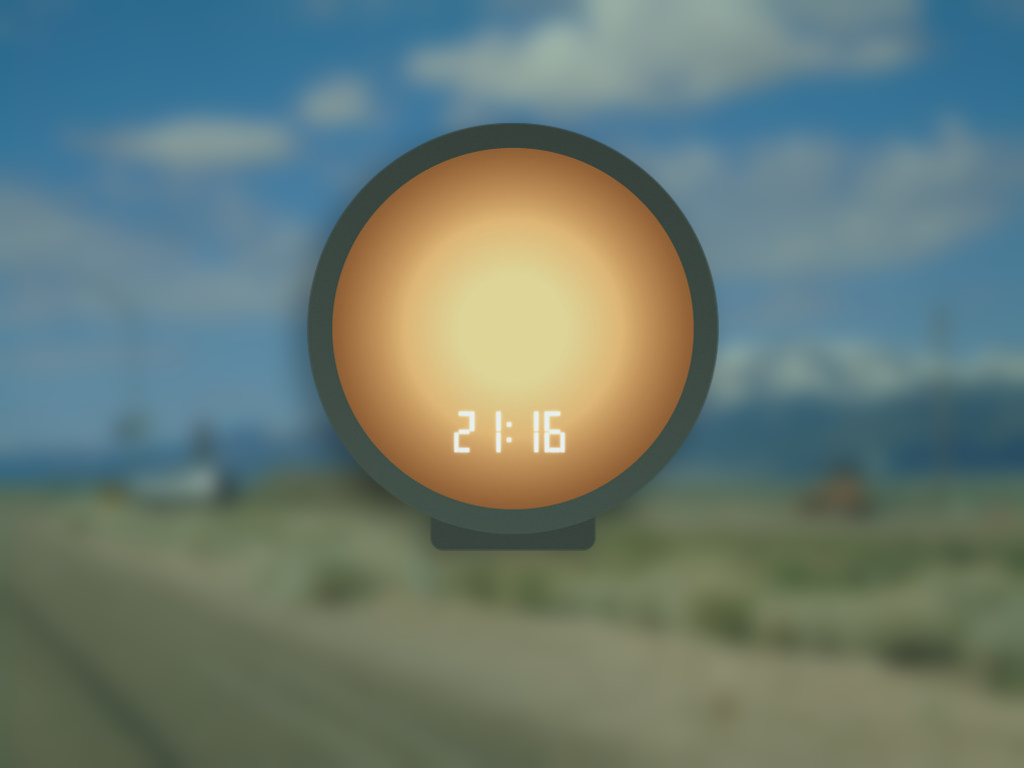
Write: 21 h 16 min
